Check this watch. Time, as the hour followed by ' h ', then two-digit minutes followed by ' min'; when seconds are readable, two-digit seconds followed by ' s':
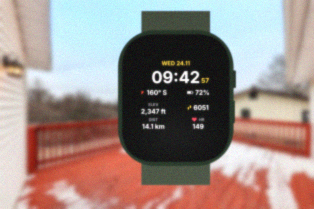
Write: 9 h 42 min
